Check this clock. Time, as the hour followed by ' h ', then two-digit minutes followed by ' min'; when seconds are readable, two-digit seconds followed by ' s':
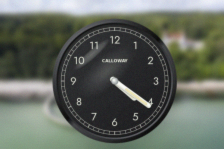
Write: 4 h 21 min
